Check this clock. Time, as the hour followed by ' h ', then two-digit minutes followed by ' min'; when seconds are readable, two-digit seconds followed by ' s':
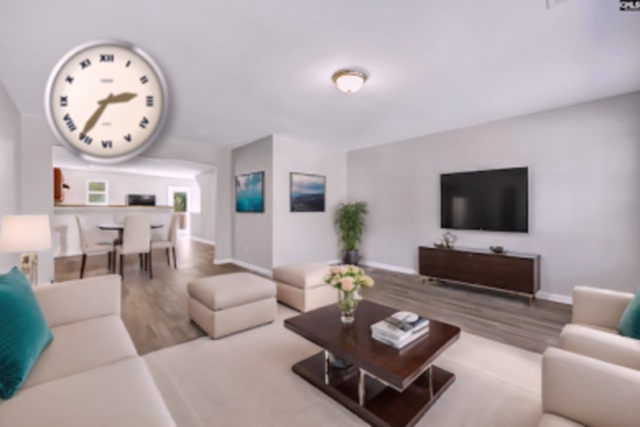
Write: 2 h 36 min
